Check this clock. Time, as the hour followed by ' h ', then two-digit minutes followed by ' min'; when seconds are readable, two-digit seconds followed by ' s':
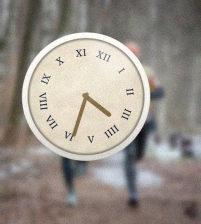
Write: 3 h 29 min
